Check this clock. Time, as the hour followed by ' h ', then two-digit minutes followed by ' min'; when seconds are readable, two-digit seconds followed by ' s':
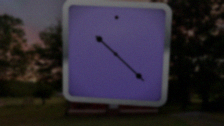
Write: 10 h 22 min
